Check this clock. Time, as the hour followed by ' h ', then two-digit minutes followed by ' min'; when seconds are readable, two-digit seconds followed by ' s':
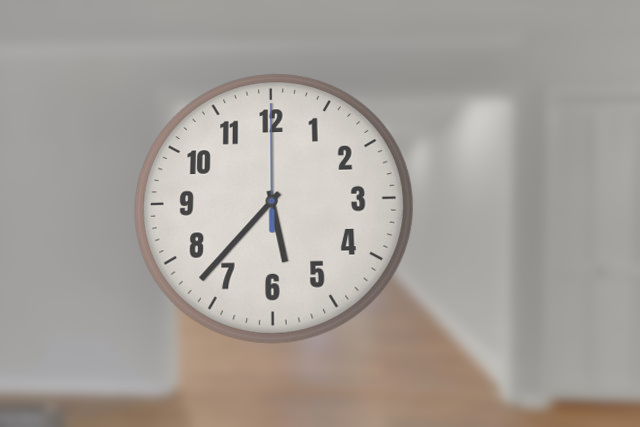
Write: 5 h 37 min 00 s
